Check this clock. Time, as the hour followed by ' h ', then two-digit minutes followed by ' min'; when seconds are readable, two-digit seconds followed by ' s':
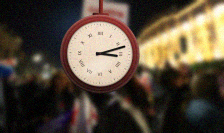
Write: 3 h 12 min
